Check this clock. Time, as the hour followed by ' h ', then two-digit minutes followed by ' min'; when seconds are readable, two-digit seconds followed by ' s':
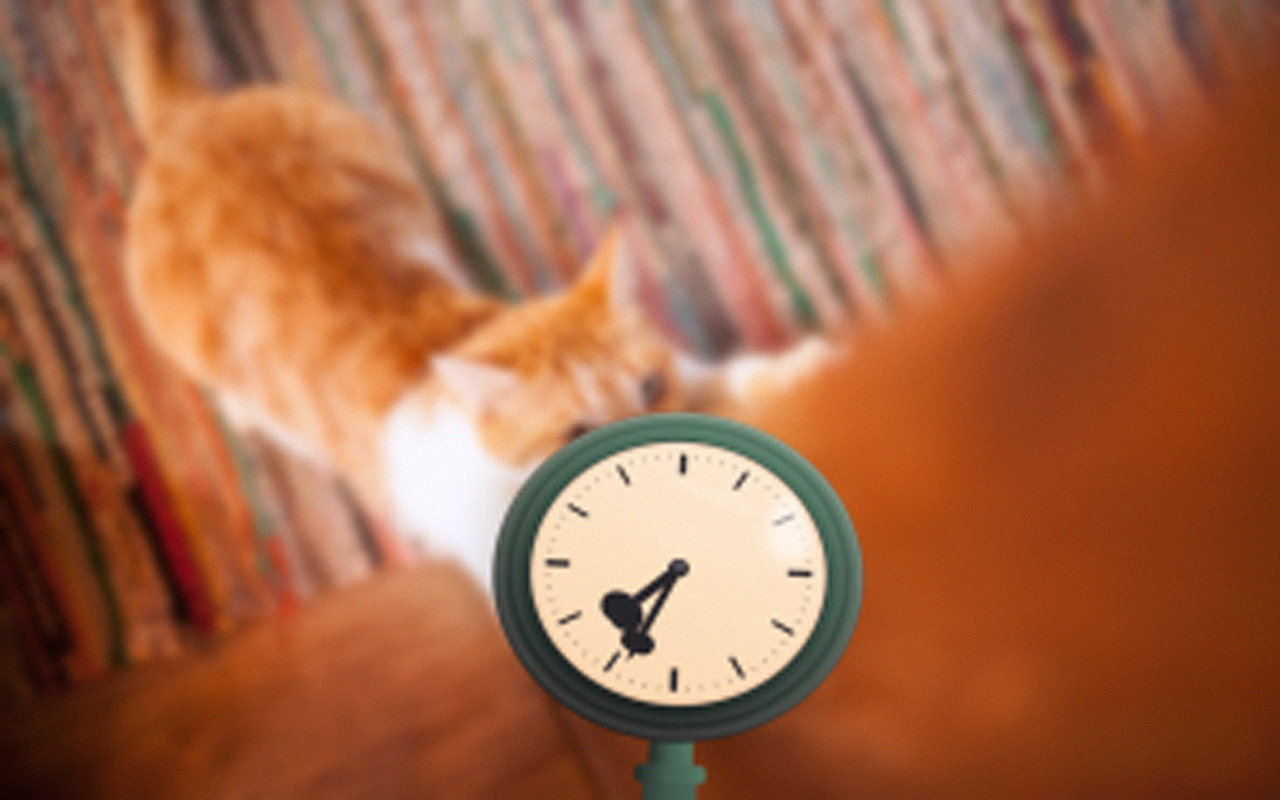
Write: 7 h 34 min
